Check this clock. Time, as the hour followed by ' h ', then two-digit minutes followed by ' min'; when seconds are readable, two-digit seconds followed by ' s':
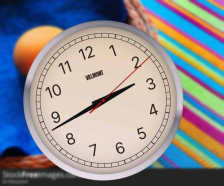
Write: 2 h 43 min 11 s
